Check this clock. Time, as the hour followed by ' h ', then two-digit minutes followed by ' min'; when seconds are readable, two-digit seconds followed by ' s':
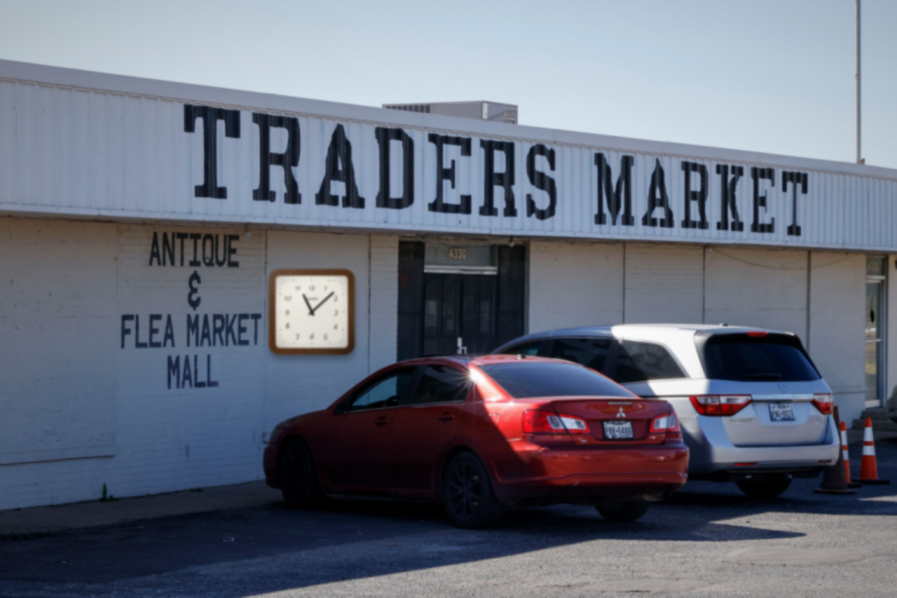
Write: 11 h 08 min
